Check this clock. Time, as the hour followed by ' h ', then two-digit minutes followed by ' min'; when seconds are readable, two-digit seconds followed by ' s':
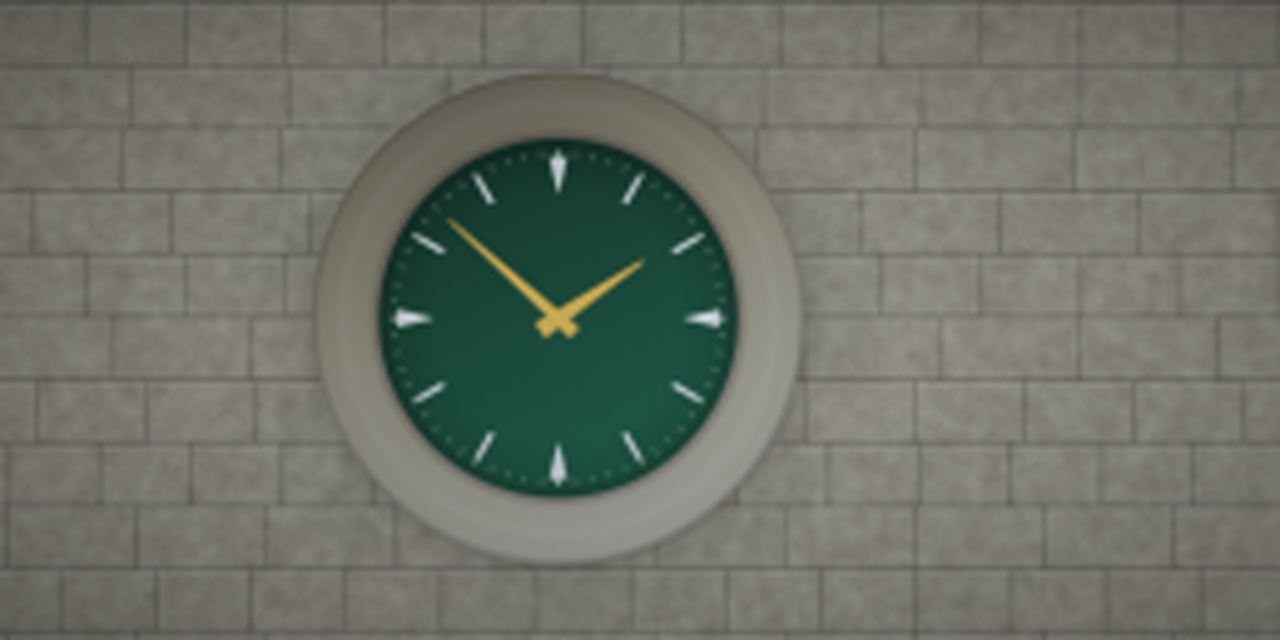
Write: 1 h 52 min
